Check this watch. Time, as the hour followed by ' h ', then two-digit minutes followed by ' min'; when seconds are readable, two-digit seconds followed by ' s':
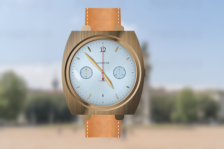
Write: 4 h 53 min
